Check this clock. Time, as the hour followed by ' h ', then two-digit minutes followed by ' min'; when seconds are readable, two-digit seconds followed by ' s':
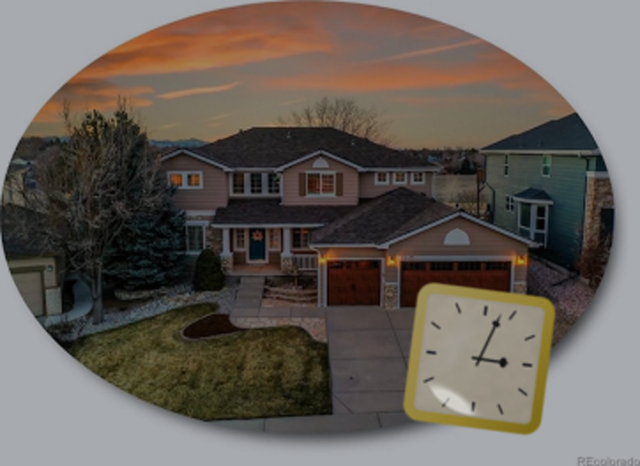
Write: 3 h 03 min
